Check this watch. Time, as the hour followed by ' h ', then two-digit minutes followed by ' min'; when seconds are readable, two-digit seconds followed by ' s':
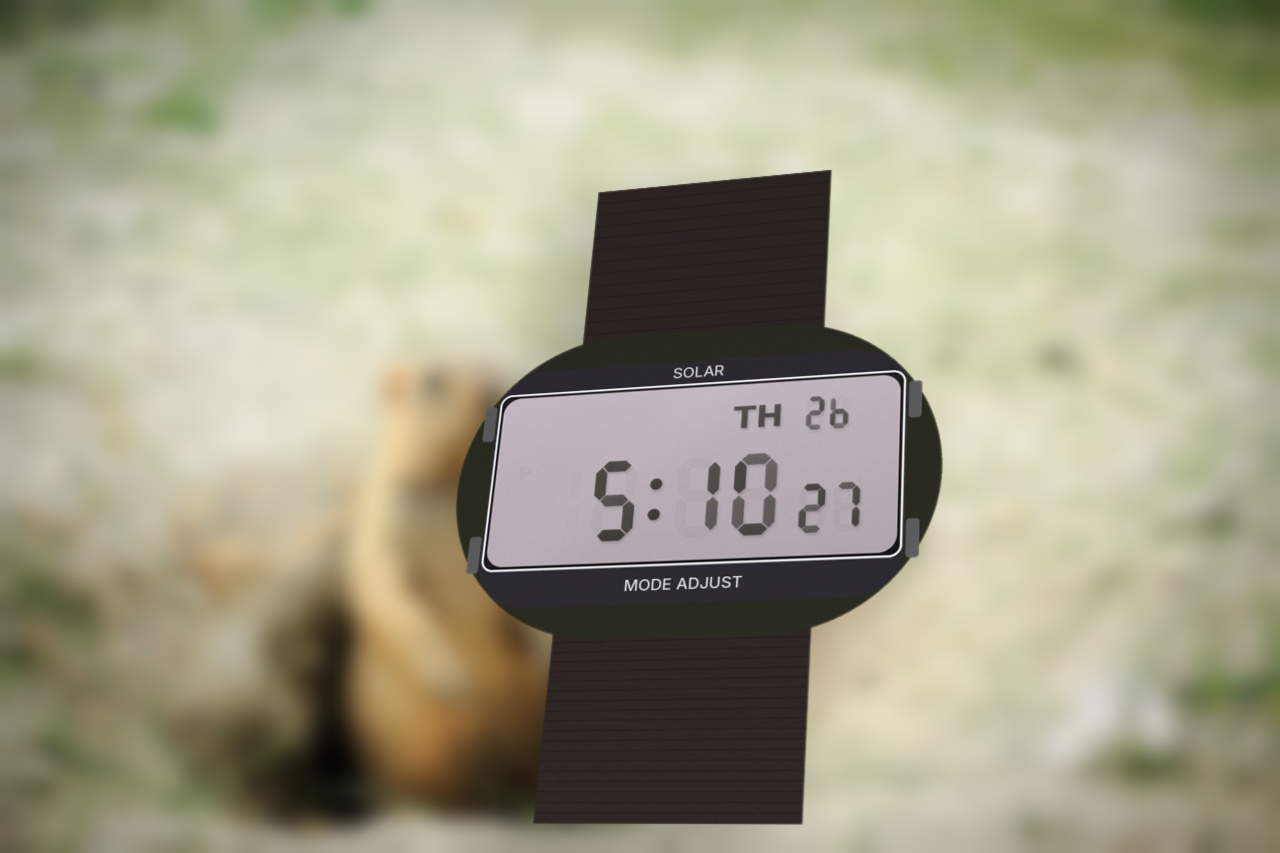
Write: 5 h 10 min 27 s
